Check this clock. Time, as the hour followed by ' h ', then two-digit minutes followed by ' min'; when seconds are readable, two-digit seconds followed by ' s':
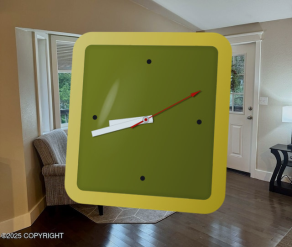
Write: 8 h 42 min 10 s
